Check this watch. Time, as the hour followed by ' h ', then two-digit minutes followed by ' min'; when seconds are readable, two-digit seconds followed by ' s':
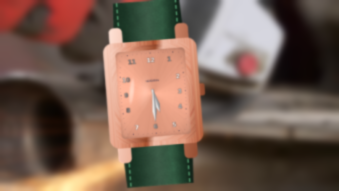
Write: 5 h 30 min
